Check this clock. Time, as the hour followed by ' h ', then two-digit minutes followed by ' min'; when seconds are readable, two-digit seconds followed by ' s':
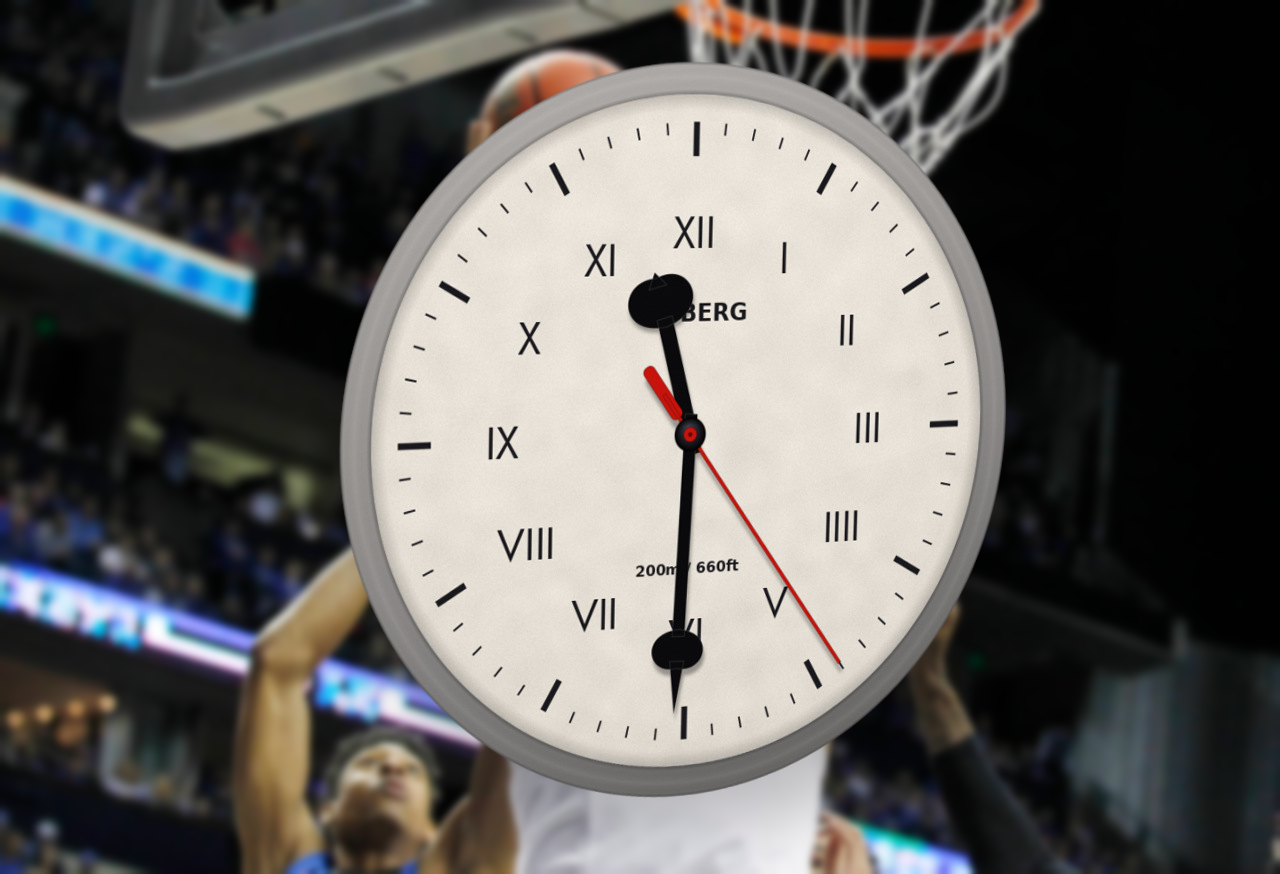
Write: 11 h 30 min 24 s
